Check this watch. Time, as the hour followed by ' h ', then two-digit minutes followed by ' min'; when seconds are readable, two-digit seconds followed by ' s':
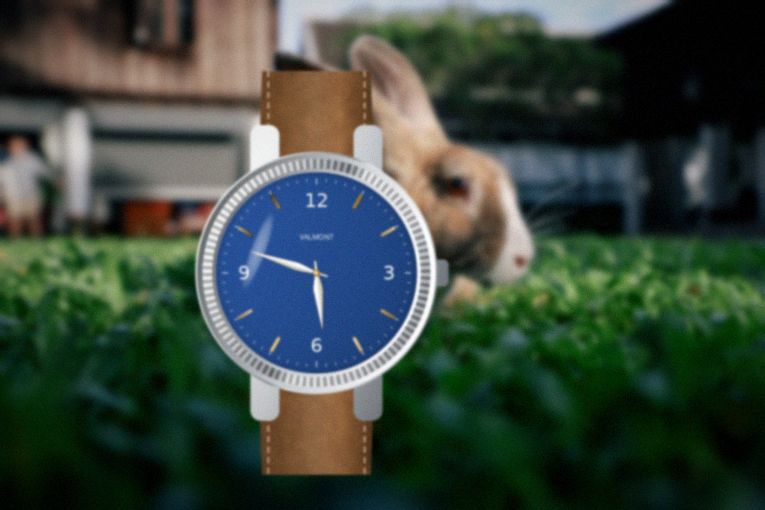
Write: 5 h 48 min
